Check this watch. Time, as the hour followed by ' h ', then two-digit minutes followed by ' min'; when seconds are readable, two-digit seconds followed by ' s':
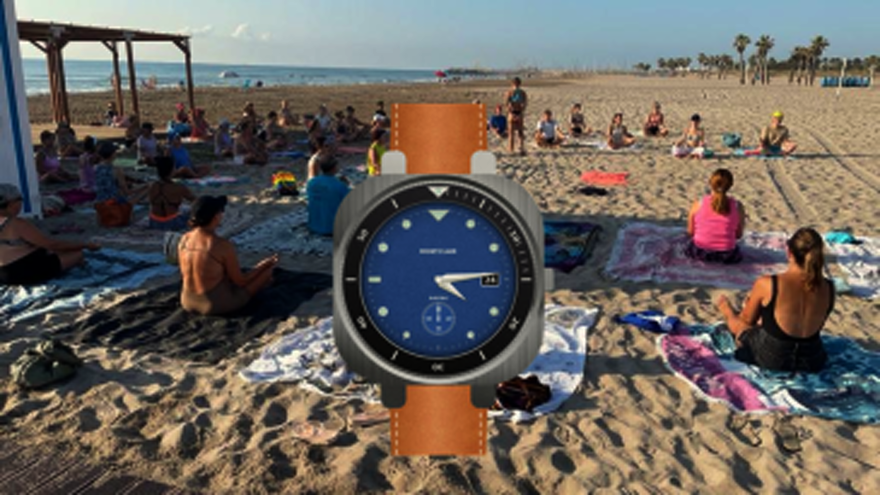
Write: 4 h 14 min
